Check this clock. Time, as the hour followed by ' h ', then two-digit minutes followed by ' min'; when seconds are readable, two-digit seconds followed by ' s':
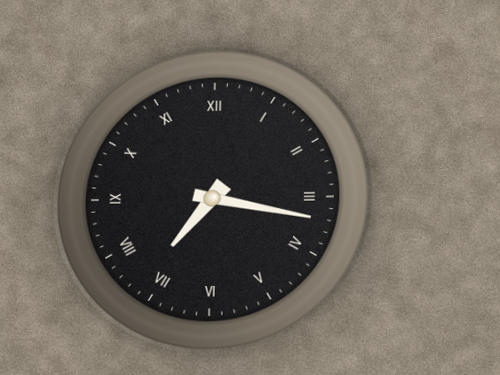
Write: 7 h 17 min
